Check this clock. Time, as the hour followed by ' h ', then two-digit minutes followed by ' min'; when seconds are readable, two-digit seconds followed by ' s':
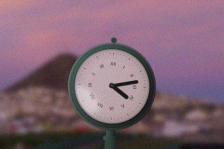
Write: 4 h 13 min
